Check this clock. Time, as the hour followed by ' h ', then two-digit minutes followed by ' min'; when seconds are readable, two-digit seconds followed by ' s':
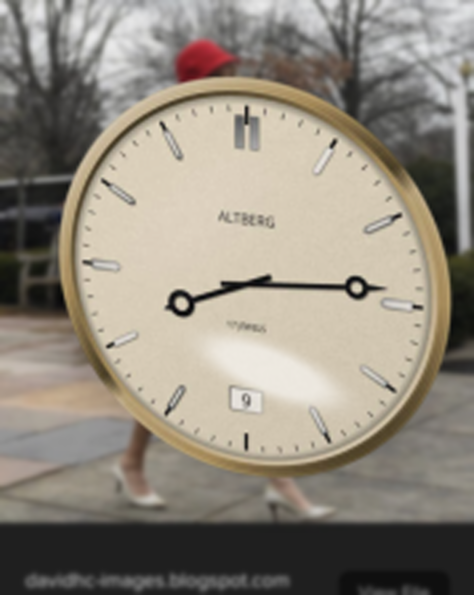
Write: 8 h 14 min
